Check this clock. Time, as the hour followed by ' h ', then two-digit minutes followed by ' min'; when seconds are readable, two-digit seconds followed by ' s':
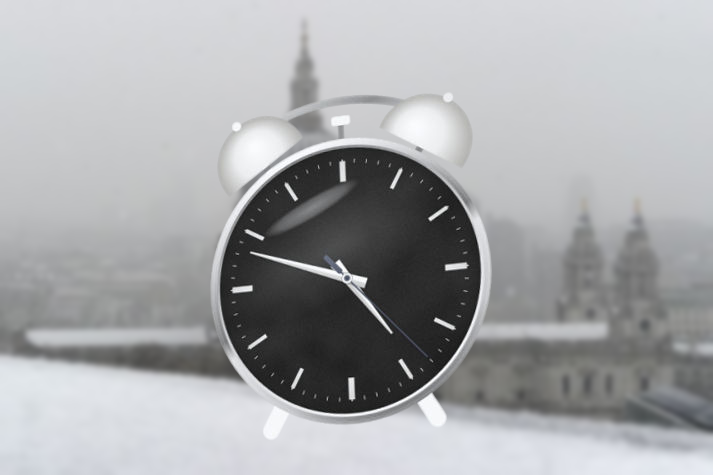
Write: 4 h 48 min 23 s
